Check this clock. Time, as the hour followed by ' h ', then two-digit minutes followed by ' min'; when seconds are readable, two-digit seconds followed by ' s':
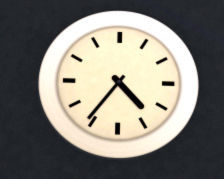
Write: 4 h 36 min
